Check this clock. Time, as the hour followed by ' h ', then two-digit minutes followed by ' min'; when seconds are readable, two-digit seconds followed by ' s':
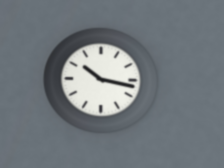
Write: 10 h 17 min
